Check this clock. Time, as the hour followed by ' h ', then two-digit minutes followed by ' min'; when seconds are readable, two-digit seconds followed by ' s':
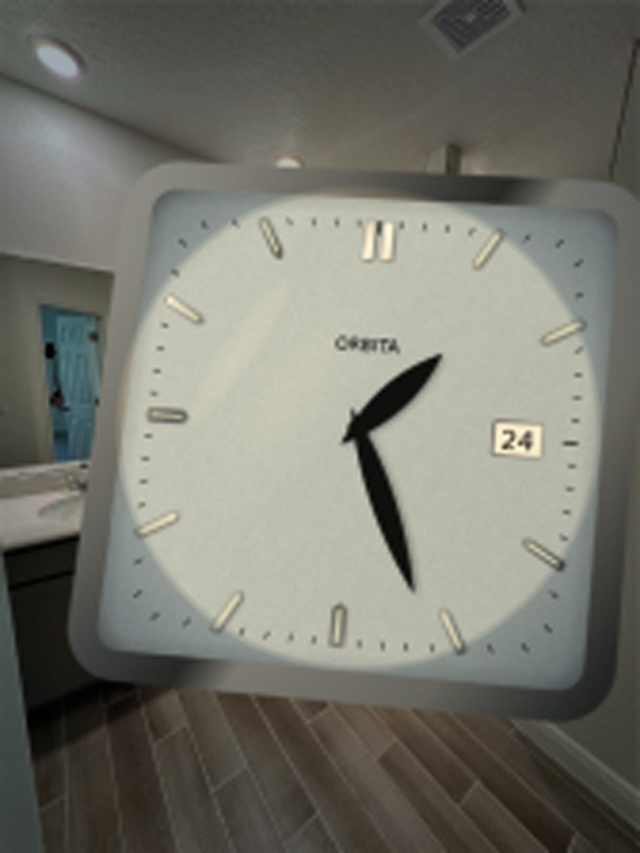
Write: 1 h 26 min
